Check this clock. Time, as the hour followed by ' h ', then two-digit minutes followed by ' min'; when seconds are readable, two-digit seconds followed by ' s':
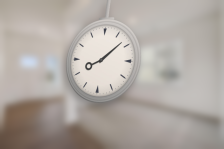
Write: 8 h 08 min
